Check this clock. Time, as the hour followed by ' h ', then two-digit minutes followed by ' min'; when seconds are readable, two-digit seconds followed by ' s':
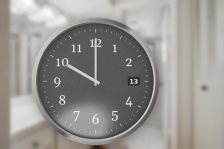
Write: 10 h 00 min
